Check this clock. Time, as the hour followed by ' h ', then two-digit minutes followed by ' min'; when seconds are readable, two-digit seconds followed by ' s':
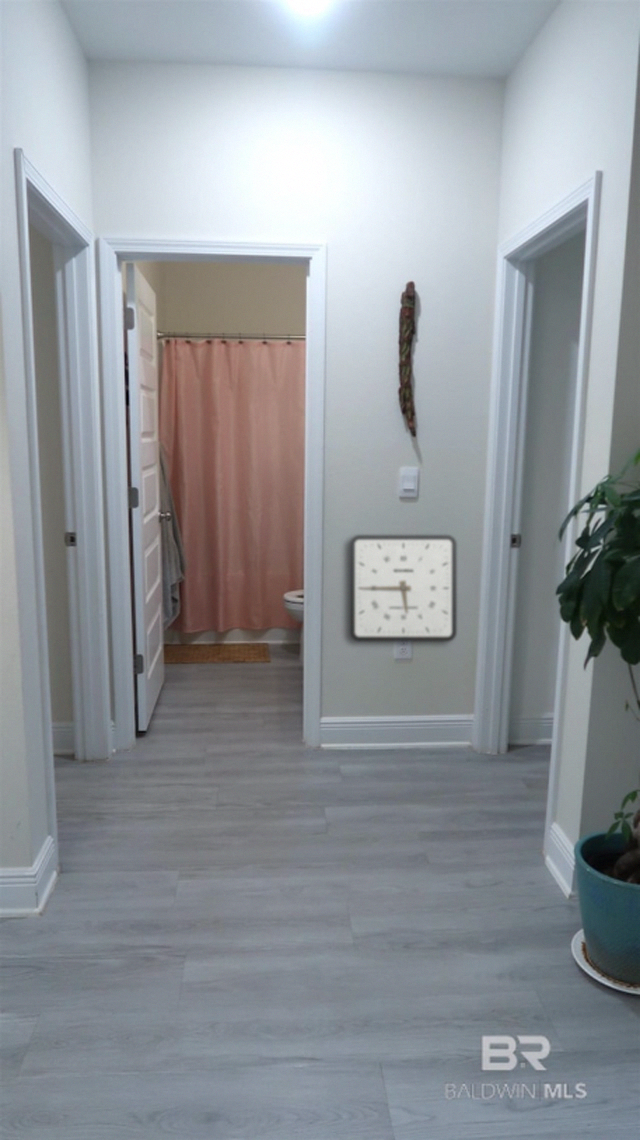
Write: 5 h 45 min
